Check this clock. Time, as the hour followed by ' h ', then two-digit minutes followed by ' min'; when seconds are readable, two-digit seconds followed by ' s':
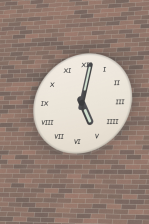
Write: 5 h 01 min
